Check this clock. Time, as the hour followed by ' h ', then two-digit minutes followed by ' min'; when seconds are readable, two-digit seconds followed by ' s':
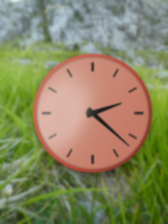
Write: 2 h 22 min
